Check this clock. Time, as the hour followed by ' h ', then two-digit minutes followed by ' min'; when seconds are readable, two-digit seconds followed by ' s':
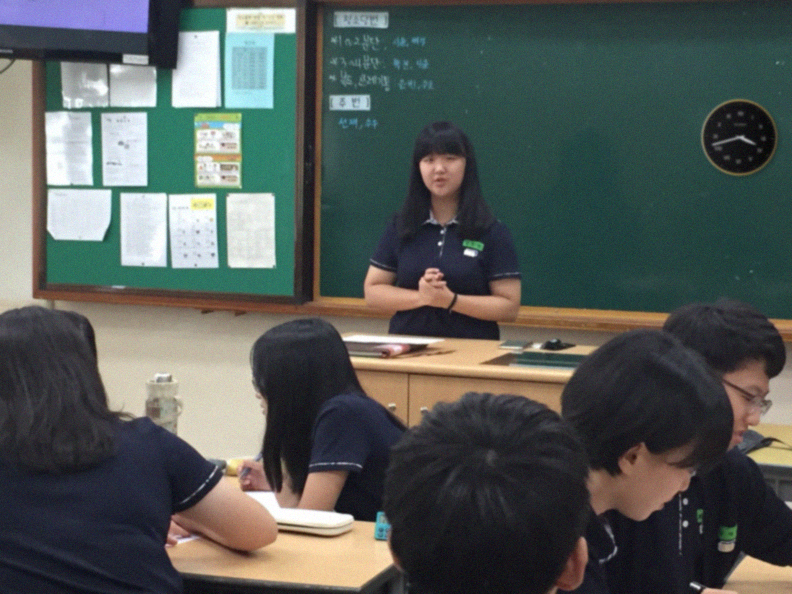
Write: 3 h 42 min
